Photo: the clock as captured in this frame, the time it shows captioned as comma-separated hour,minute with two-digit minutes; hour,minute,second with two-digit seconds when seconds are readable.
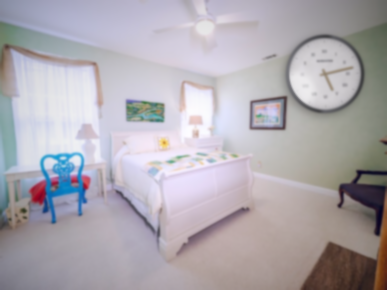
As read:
5,13
